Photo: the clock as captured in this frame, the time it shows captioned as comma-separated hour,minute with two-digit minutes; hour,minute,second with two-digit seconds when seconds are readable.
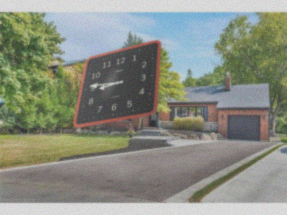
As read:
8,46
